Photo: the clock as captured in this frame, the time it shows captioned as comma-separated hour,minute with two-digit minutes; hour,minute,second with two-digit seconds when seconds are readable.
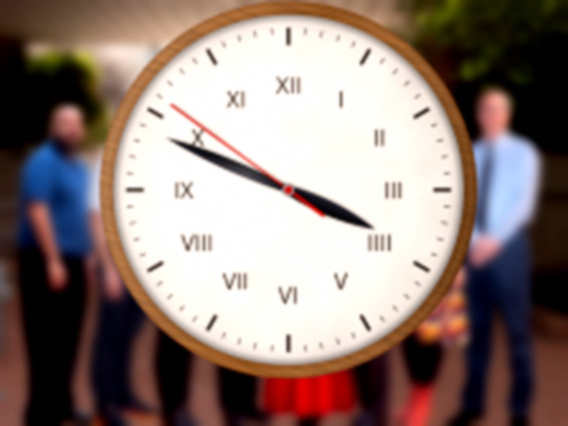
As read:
3,48,51
